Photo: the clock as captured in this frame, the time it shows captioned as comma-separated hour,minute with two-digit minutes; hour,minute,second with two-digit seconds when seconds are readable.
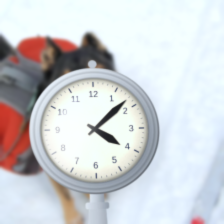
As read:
4,08
